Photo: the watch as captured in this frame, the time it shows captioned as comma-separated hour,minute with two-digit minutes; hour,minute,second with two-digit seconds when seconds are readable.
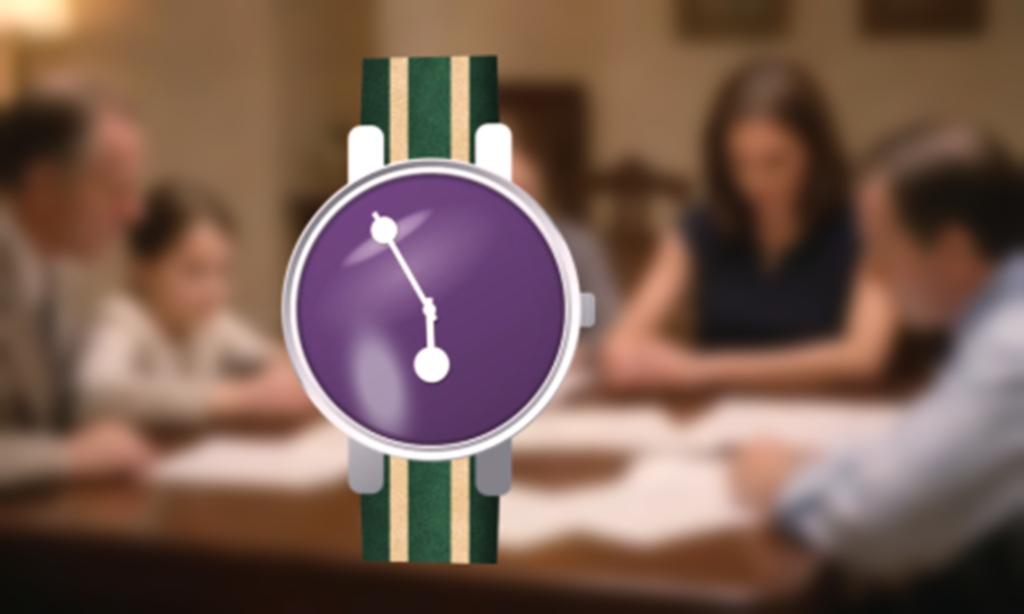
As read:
5,55
